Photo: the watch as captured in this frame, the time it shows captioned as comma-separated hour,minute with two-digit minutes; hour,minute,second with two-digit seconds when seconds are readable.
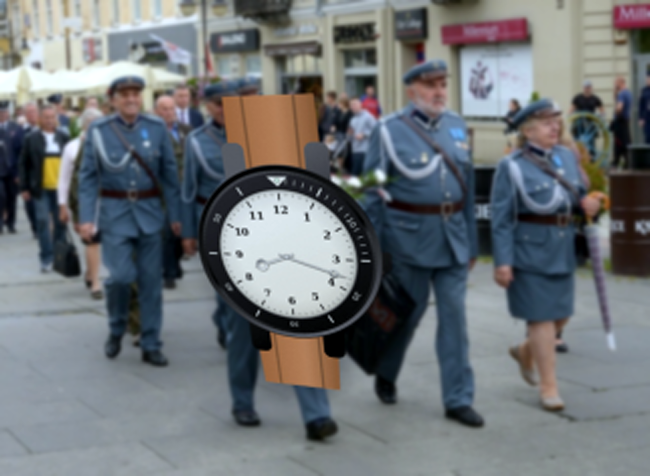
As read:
8,18
